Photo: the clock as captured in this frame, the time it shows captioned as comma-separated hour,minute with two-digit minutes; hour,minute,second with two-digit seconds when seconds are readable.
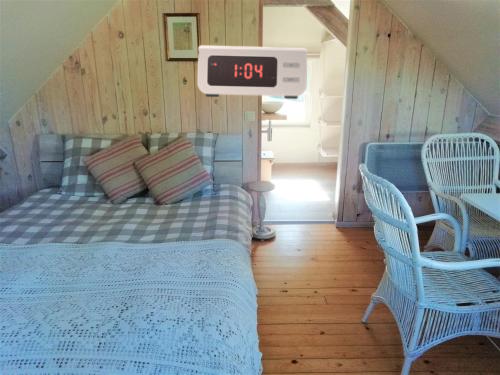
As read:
1,04
